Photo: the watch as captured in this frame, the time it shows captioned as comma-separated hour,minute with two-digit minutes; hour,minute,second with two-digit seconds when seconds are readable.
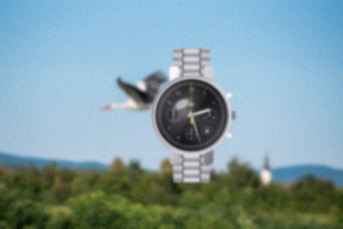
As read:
2,27
